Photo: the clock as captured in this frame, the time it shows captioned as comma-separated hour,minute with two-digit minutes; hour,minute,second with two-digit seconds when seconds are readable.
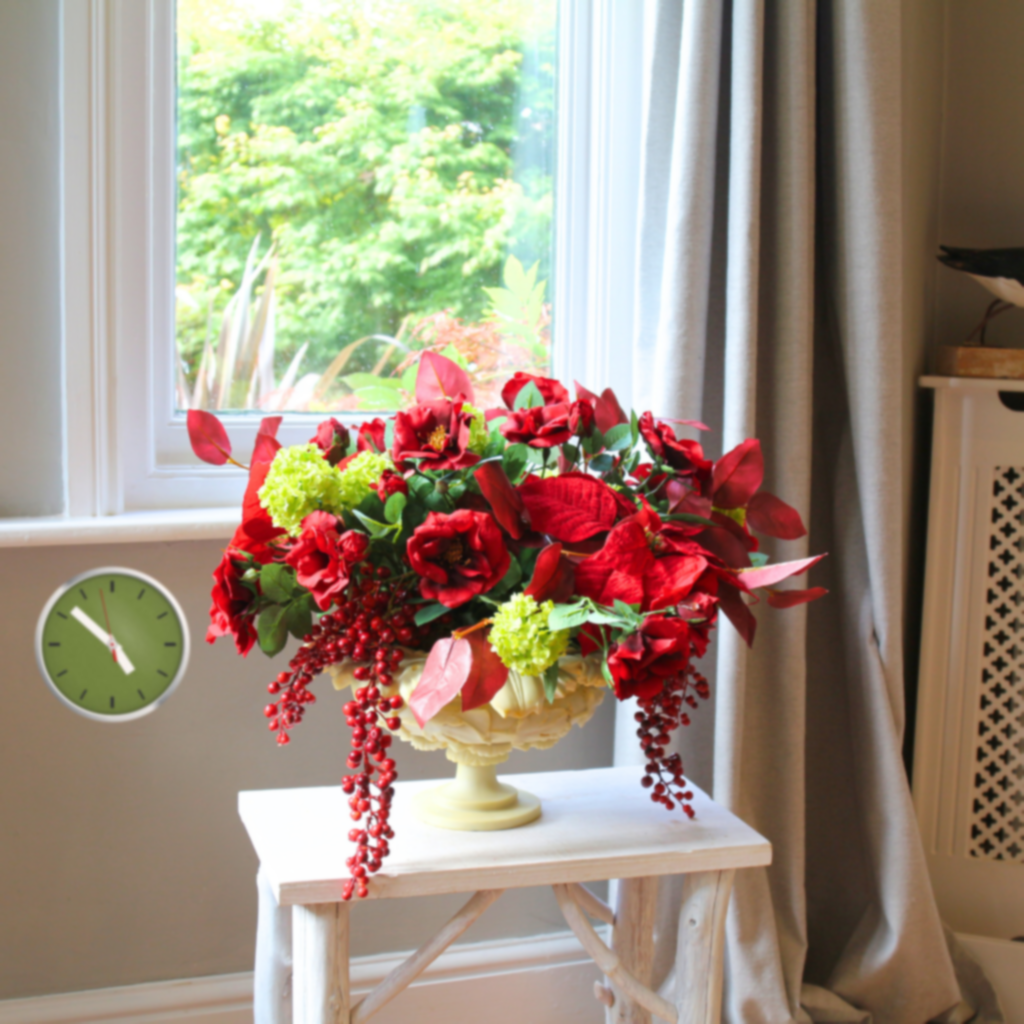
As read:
4,51,58
